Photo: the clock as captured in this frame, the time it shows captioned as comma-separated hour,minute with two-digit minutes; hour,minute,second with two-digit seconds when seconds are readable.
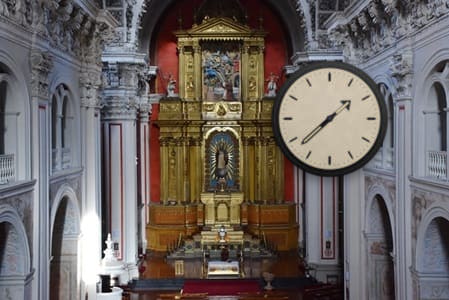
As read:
1,38
